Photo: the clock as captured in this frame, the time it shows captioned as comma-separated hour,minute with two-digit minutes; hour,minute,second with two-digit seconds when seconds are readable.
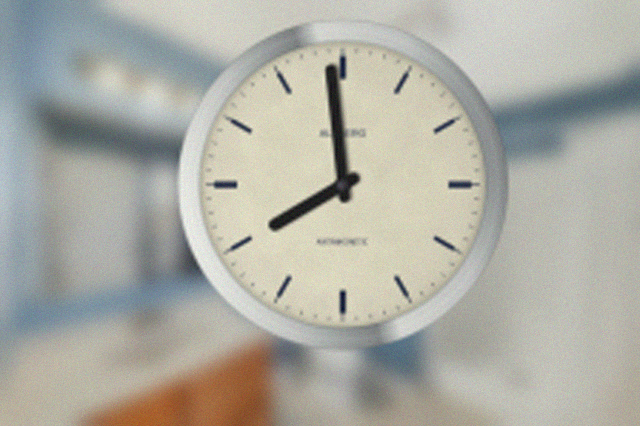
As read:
7,59
